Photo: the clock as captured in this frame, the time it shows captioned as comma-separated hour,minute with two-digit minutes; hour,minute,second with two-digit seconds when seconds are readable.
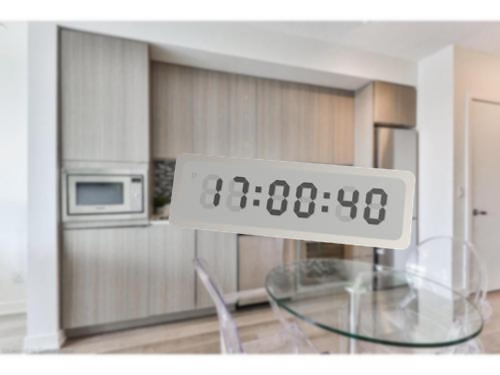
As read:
17,00,40
